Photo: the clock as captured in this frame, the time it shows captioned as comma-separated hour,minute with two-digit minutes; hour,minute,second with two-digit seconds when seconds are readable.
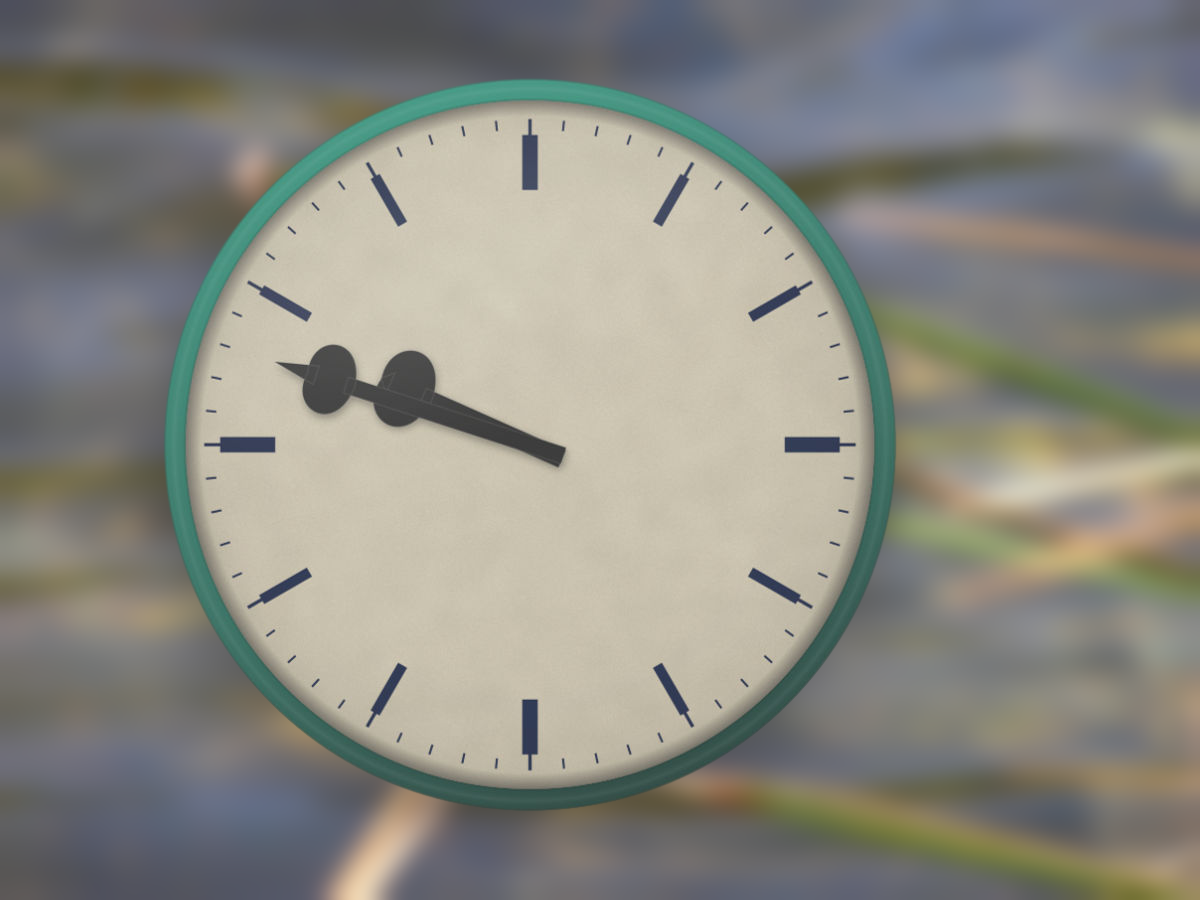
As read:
9,48
